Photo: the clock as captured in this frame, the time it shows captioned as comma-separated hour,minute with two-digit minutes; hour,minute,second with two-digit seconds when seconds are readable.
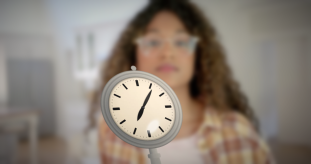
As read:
7,06
